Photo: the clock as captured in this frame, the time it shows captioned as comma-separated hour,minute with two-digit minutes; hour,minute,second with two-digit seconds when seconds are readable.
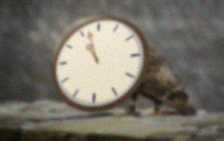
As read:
10,57
